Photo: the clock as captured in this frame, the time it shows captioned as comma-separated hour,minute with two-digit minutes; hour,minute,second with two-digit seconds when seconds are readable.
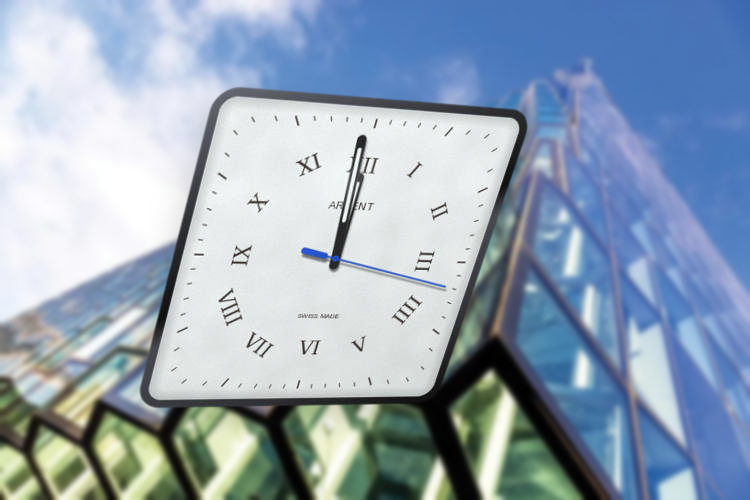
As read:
11,59,17
